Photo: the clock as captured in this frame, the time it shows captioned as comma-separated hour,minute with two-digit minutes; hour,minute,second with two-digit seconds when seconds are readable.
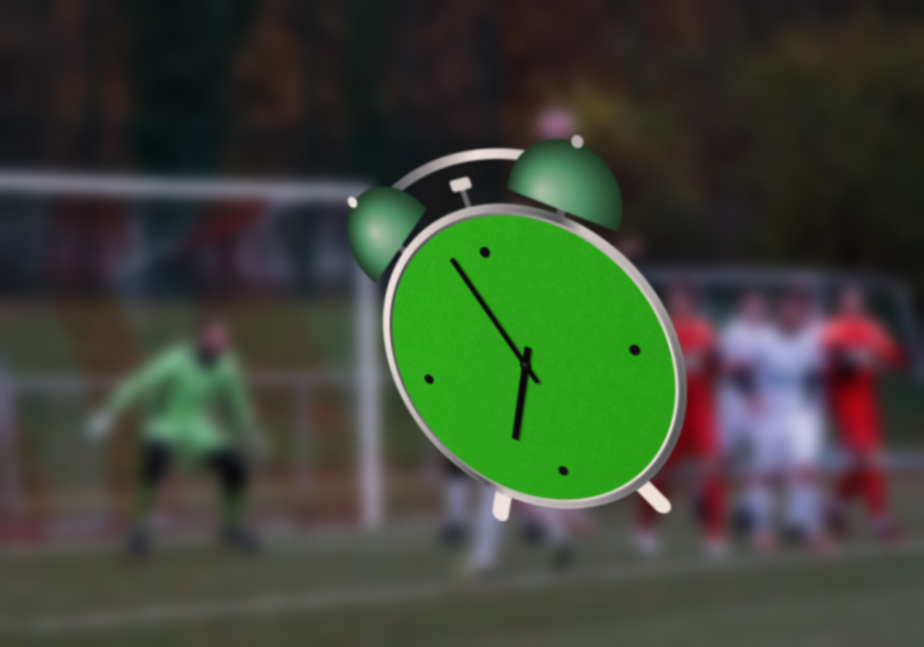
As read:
6,57
